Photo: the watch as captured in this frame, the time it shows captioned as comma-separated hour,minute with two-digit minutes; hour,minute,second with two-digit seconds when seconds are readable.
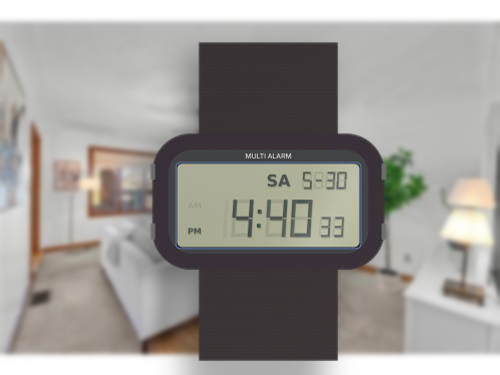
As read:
4,40,33
